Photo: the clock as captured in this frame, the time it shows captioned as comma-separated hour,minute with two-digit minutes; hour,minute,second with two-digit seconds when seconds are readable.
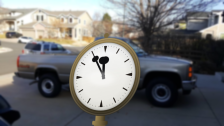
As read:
11,55
